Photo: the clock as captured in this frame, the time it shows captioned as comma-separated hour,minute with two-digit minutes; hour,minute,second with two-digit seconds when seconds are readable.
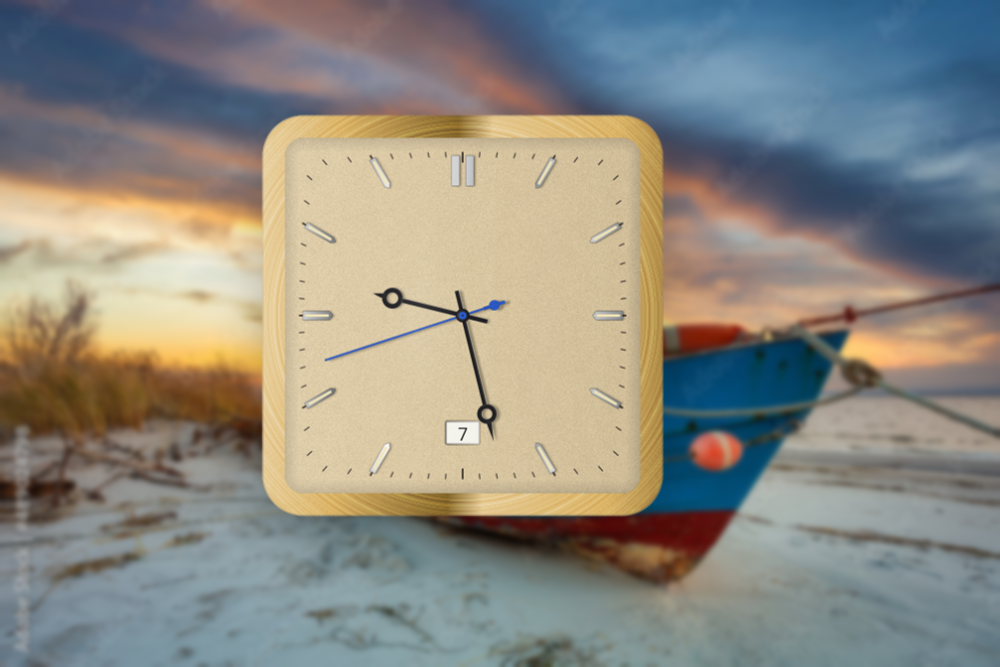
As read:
9,27,42
